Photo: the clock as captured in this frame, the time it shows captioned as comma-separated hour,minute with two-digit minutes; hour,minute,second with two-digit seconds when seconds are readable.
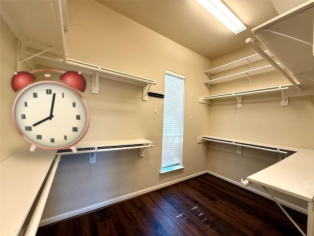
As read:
8,02
